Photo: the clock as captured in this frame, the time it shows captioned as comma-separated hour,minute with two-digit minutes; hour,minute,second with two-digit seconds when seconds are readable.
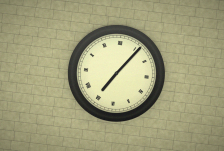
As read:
7,06
